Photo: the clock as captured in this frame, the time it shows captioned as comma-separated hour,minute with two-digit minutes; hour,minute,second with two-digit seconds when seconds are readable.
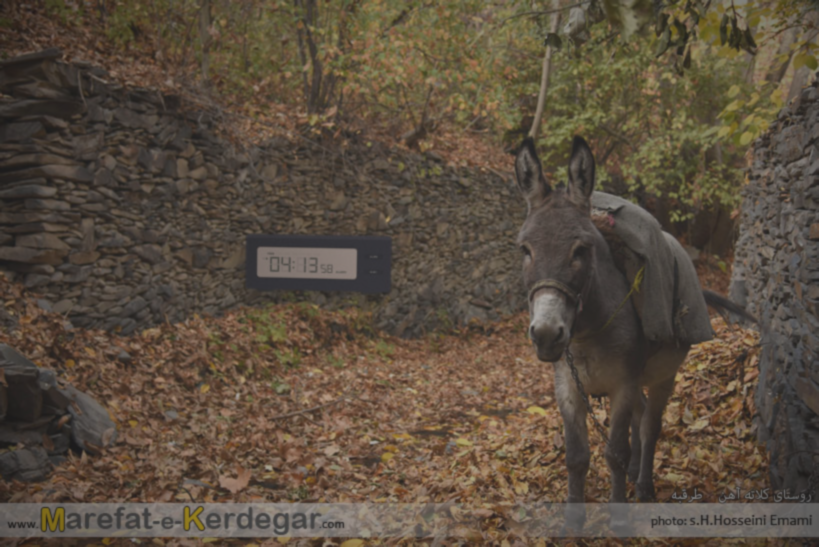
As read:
4,13
